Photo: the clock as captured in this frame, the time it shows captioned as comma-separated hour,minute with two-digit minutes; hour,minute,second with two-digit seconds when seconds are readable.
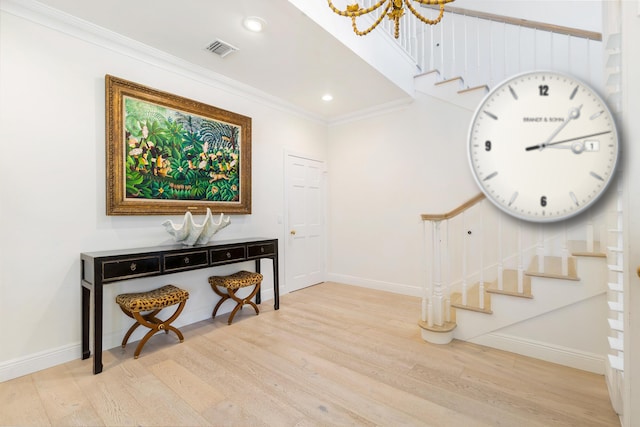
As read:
3,07,13
